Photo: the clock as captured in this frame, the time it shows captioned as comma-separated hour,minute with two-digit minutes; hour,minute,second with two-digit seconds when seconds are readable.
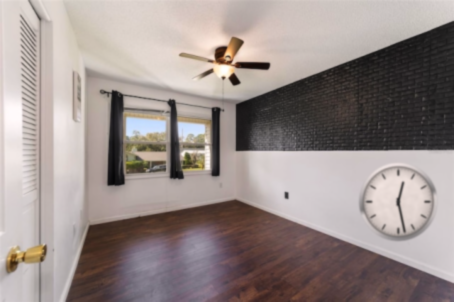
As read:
12,28
